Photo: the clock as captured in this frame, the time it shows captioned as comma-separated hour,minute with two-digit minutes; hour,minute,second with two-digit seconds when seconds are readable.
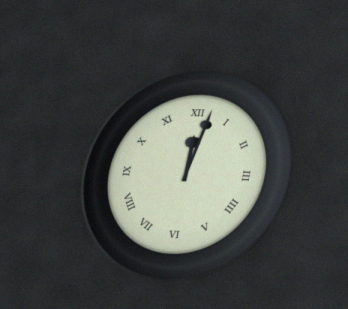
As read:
12,02
